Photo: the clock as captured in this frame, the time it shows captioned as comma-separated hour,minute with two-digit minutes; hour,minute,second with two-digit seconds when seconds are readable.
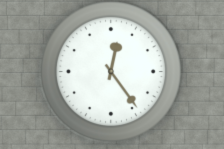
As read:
12,24
